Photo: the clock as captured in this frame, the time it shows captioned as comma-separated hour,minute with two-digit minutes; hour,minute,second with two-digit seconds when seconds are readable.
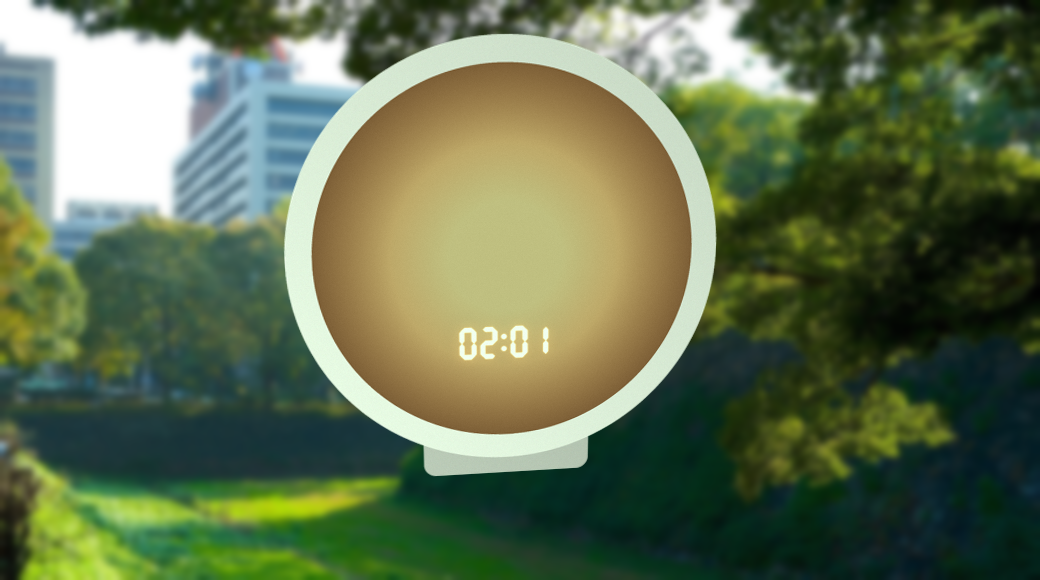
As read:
2,01
